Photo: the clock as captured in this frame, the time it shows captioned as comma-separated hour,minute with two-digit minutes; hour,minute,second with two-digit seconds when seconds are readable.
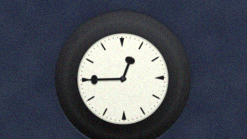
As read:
12,45
